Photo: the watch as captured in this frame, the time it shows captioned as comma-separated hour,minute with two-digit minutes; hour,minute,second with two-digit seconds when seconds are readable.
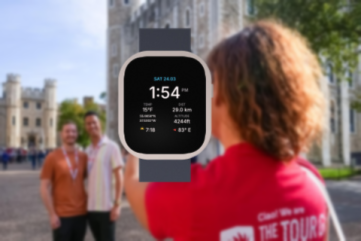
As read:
1,54
